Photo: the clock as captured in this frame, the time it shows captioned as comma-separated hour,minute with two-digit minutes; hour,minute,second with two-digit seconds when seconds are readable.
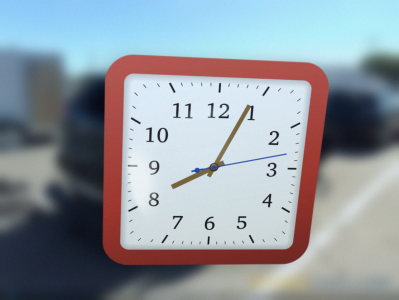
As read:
8,04,13
